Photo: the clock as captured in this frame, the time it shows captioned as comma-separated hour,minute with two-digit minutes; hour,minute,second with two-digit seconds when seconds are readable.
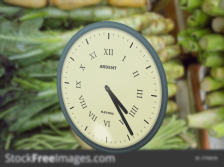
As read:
4,24
